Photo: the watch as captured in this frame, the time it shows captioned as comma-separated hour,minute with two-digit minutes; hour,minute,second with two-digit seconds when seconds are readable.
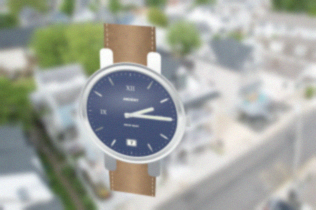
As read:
2,15
